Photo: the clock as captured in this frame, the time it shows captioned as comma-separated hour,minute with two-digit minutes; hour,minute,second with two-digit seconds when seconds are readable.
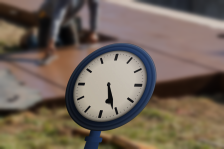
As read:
5,26
